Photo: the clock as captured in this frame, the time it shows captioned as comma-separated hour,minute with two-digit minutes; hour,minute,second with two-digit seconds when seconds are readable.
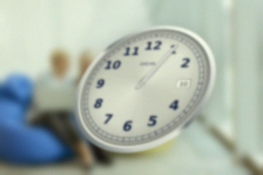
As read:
1,05
